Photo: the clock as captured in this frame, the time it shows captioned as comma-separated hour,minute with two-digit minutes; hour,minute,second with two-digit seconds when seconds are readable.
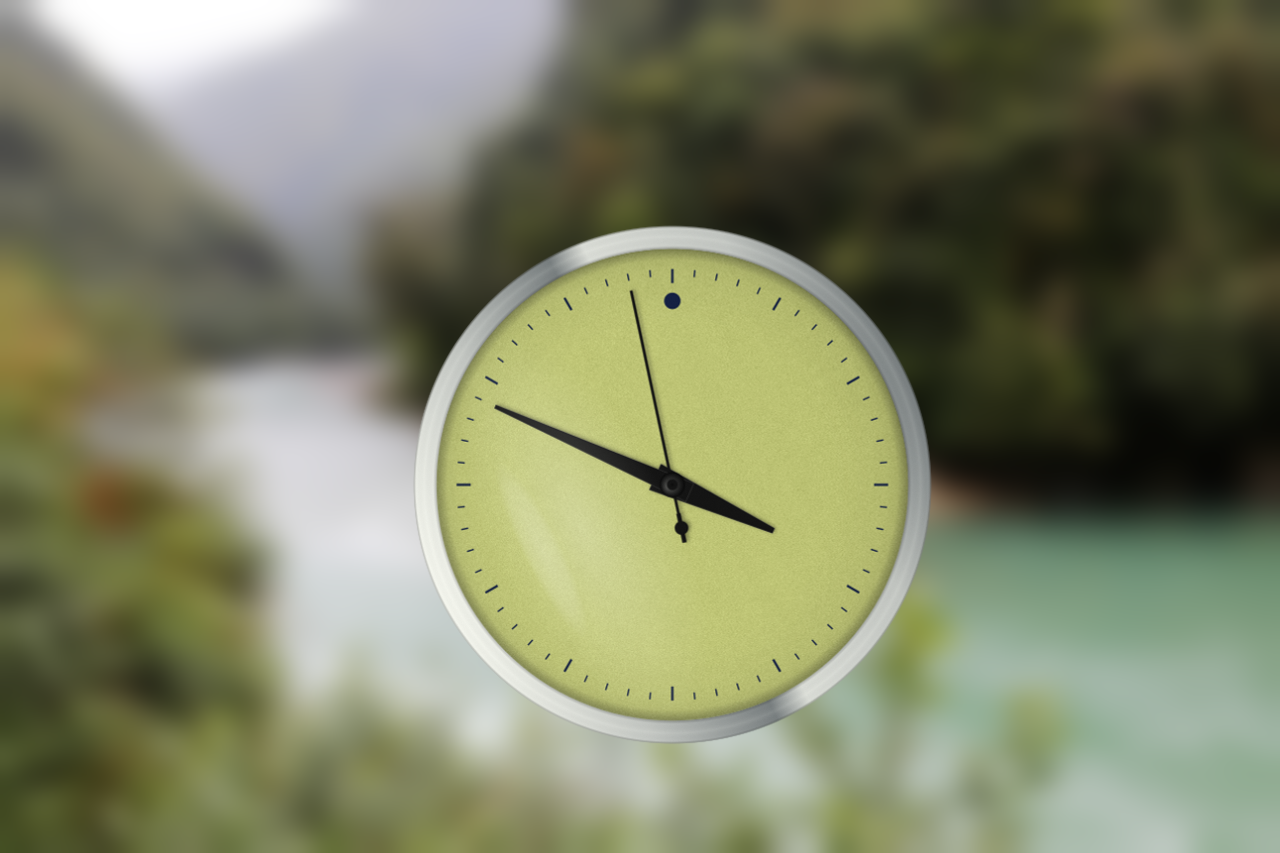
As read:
3,48,58
